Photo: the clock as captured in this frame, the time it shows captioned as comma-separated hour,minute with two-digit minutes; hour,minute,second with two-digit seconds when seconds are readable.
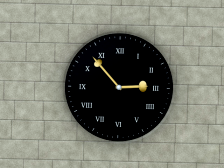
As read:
2,53
